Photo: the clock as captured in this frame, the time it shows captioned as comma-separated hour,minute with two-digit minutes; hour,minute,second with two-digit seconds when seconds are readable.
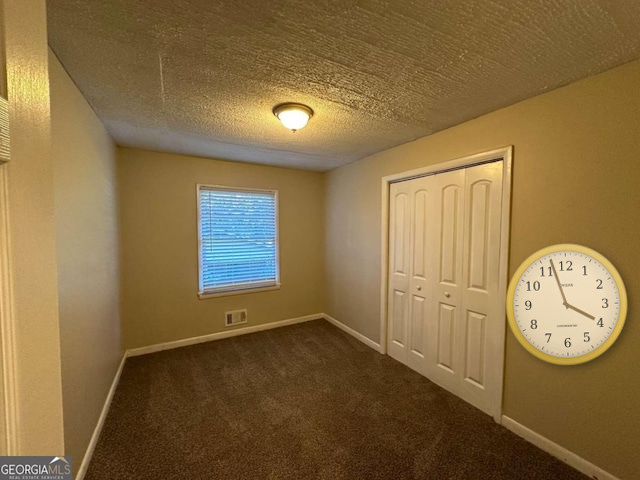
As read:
3,57
